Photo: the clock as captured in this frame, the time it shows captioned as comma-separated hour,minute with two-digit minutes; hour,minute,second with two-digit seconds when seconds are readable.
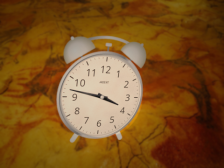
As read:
3,47
